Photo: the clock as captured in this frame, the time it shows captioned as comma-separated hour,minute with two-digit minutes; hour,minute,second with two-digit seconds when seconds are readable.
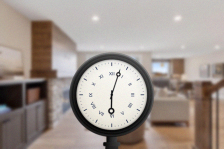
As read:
6,03
